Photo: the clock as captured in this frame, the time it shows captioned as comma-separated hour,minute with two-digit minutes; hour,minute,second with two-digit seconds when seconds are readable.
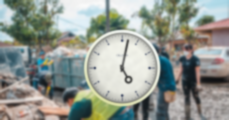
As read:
5,02
